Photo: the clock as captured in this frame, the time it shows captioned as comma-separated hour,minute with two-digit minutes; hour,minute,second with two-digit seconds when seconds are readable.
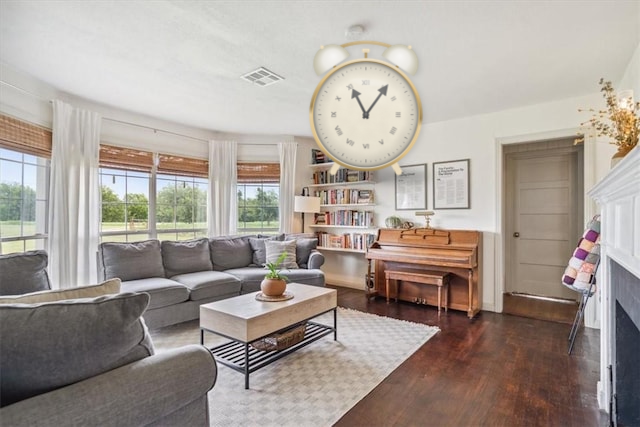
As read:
11,06
